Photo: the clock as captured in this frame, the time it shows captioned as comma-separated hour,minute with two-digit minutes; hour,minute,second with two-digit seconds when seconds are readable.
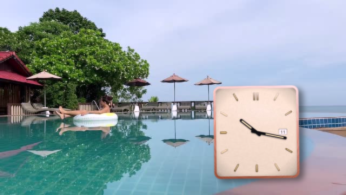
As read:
10,17
